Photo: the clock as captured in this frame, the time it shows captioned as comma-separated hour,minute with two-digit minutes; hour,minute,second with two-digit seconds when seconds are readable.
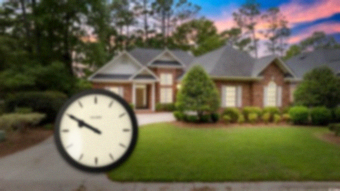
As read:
9,50
